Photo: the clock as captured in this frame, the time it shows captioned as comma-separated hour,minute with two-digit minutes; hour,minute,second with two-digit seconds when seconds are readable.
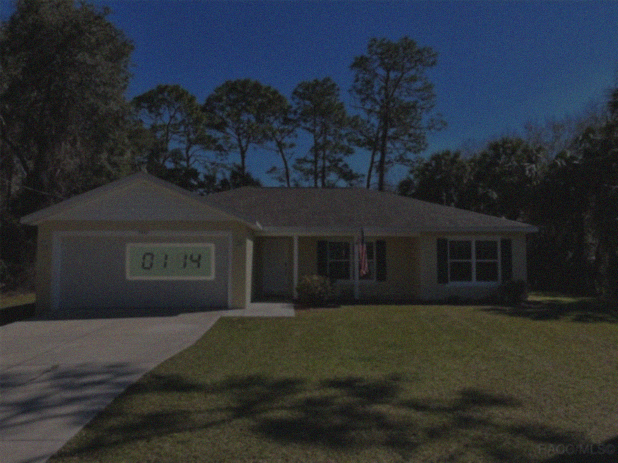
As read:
1,14
